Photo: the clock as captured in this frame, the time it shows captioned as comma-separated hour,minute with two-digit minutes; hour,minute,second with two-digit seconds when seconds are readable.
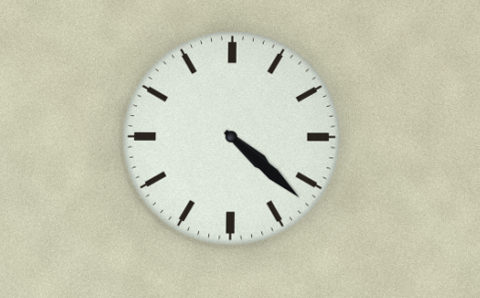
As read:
4,22
